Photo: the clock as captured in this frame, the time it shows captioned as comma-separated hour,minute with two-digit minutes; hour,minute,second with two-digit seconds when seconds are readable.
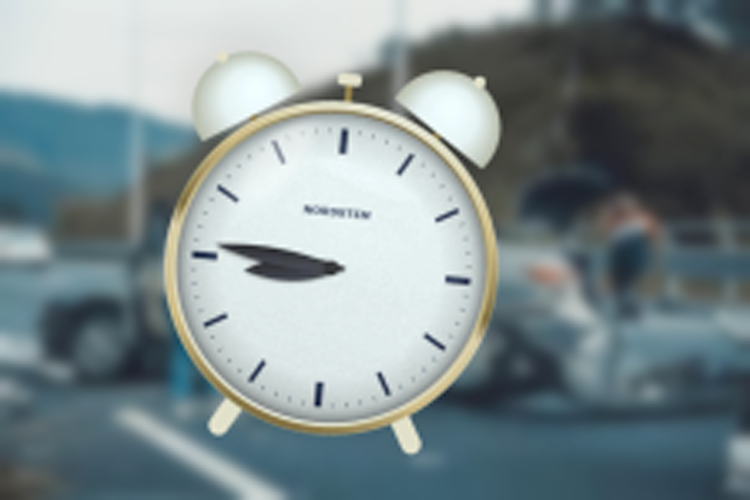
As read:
8,46
